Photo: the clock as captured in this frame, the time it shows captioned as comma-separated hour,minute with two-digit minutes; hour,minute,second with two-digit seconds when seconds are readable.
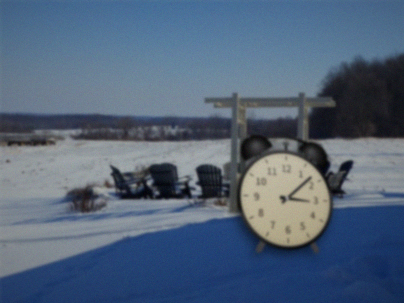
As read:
3,08
